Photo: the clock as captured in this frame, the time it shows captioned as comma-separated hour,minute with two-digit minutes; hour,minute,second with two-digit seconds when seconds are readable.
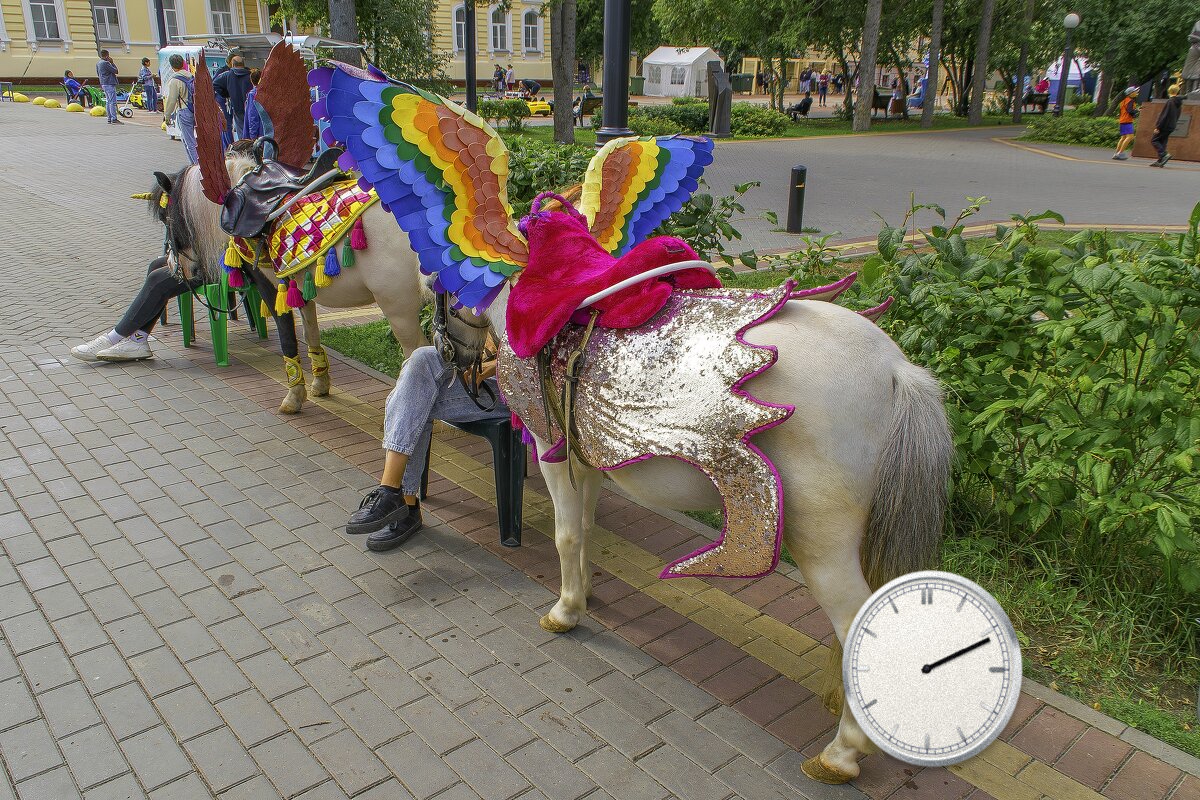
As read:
2,11
